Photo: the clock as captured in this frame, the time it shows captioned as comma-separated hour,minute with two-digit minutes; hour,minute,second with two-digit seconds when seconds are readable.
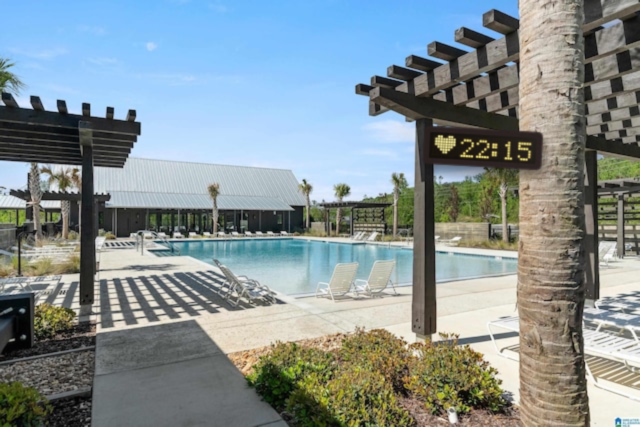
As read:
22,15
